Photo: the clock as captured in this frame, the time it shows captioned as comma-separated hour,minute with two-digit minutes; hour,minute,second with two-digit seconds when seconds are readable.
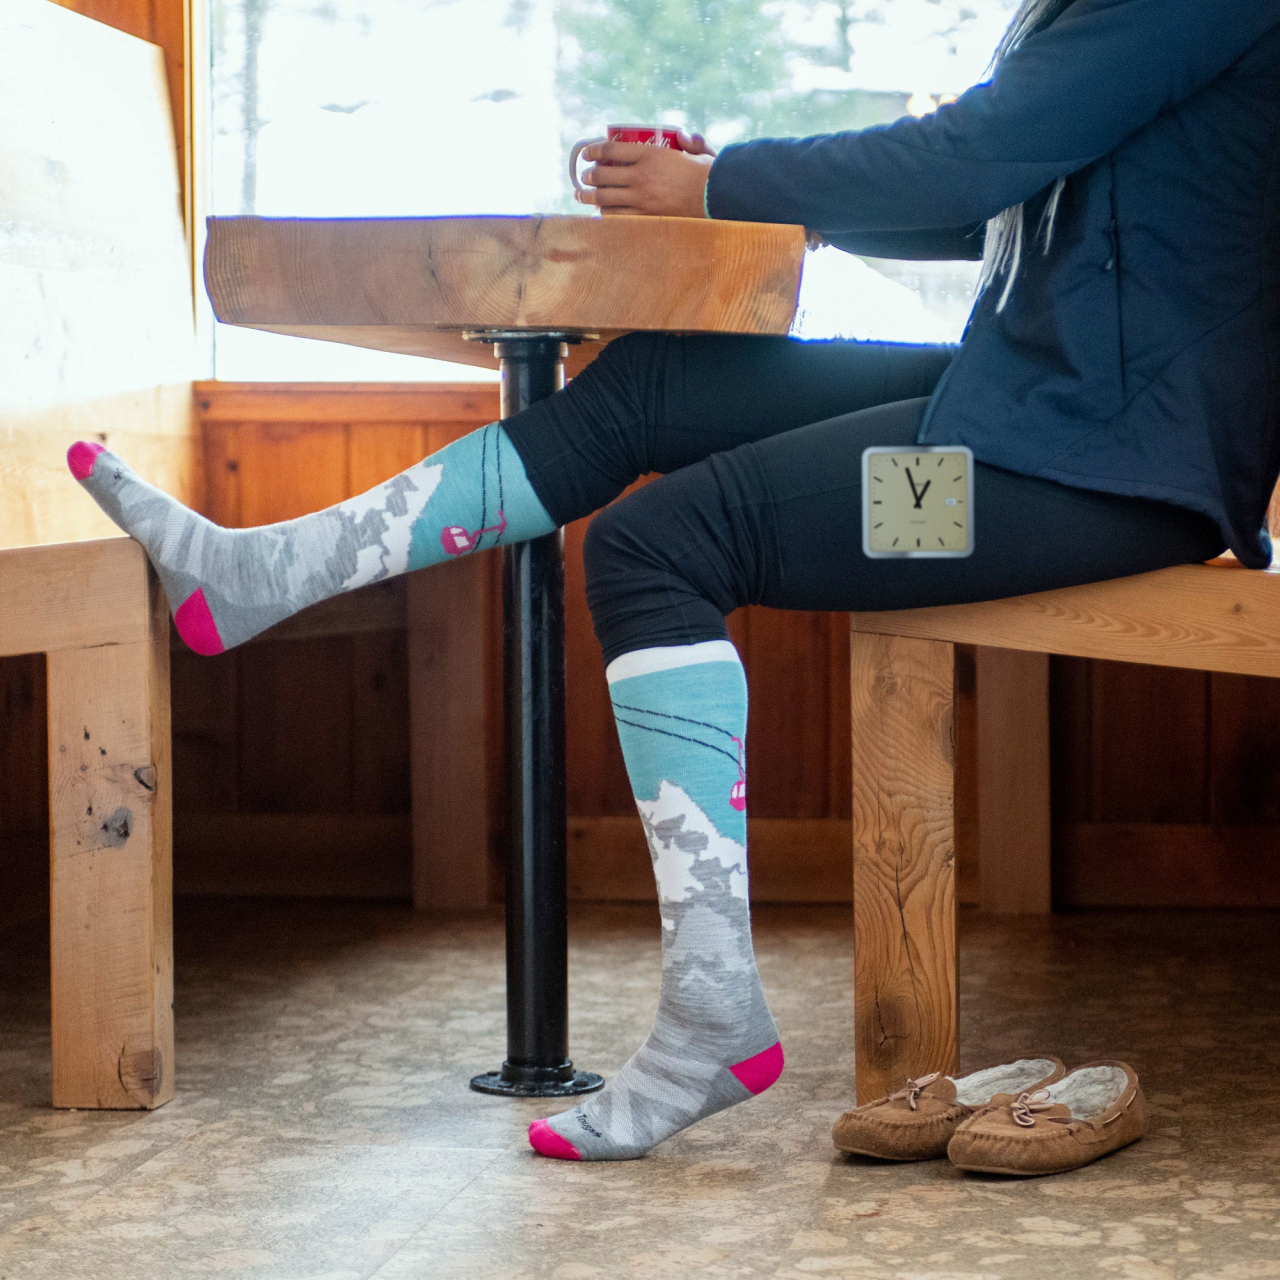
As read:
12,57
